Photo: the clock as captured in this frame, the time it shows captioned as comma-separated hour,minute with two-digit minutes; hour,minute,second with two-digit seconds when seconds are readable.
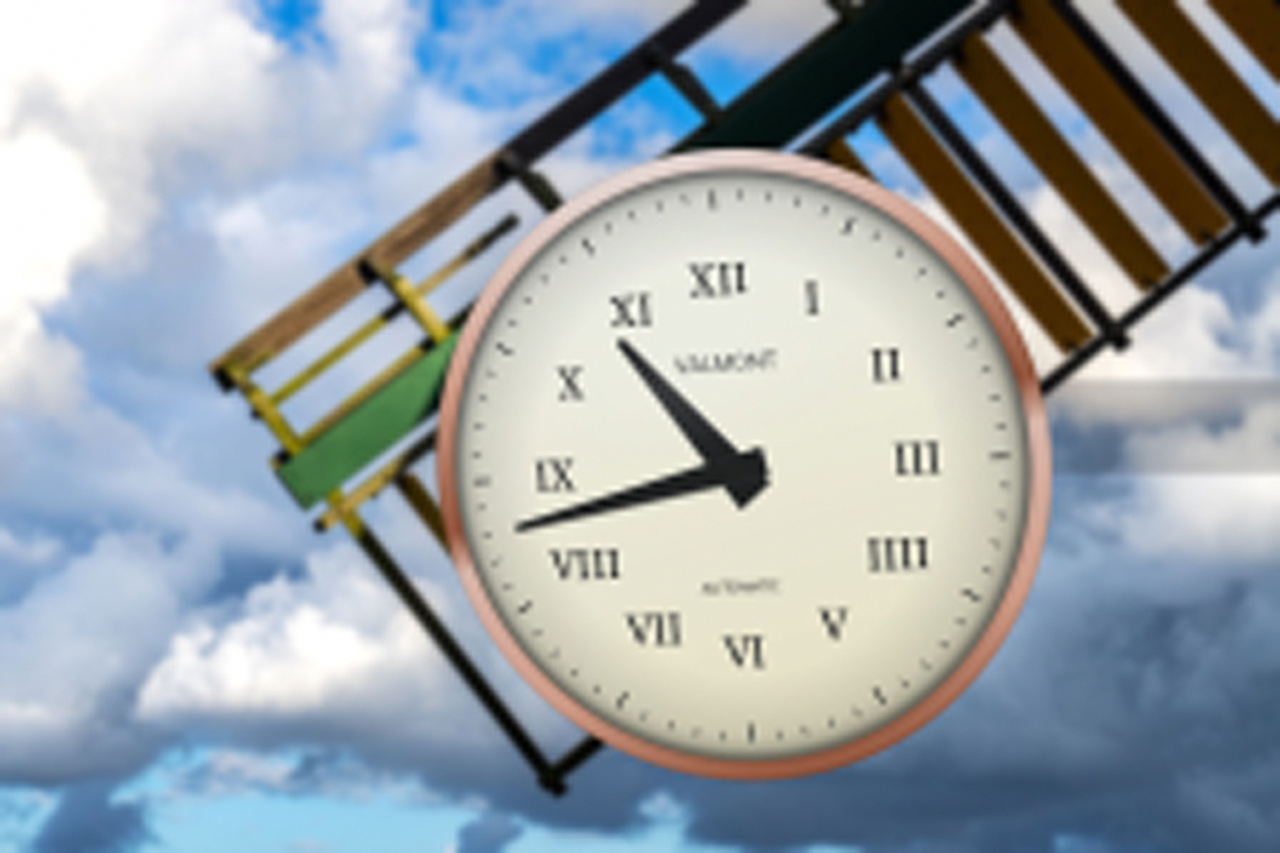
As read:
10,43
